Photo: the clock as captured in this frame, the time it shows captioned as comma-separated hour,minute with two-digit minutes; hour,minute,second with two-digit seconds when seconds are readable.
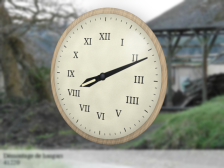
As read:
8,11
